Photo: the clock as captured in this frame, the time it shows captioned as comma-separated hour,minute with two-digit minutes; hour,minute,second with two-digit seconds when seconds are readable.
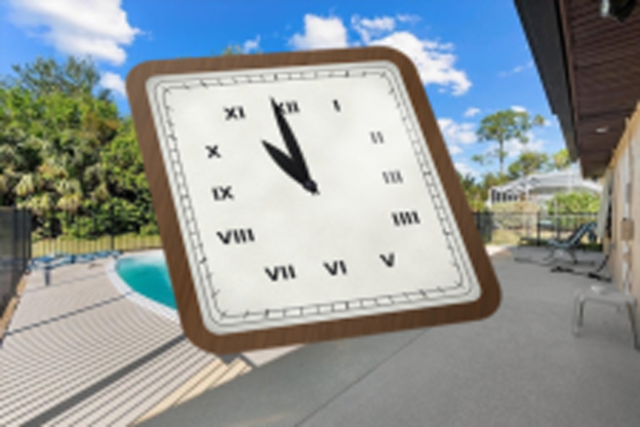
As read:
10,59
